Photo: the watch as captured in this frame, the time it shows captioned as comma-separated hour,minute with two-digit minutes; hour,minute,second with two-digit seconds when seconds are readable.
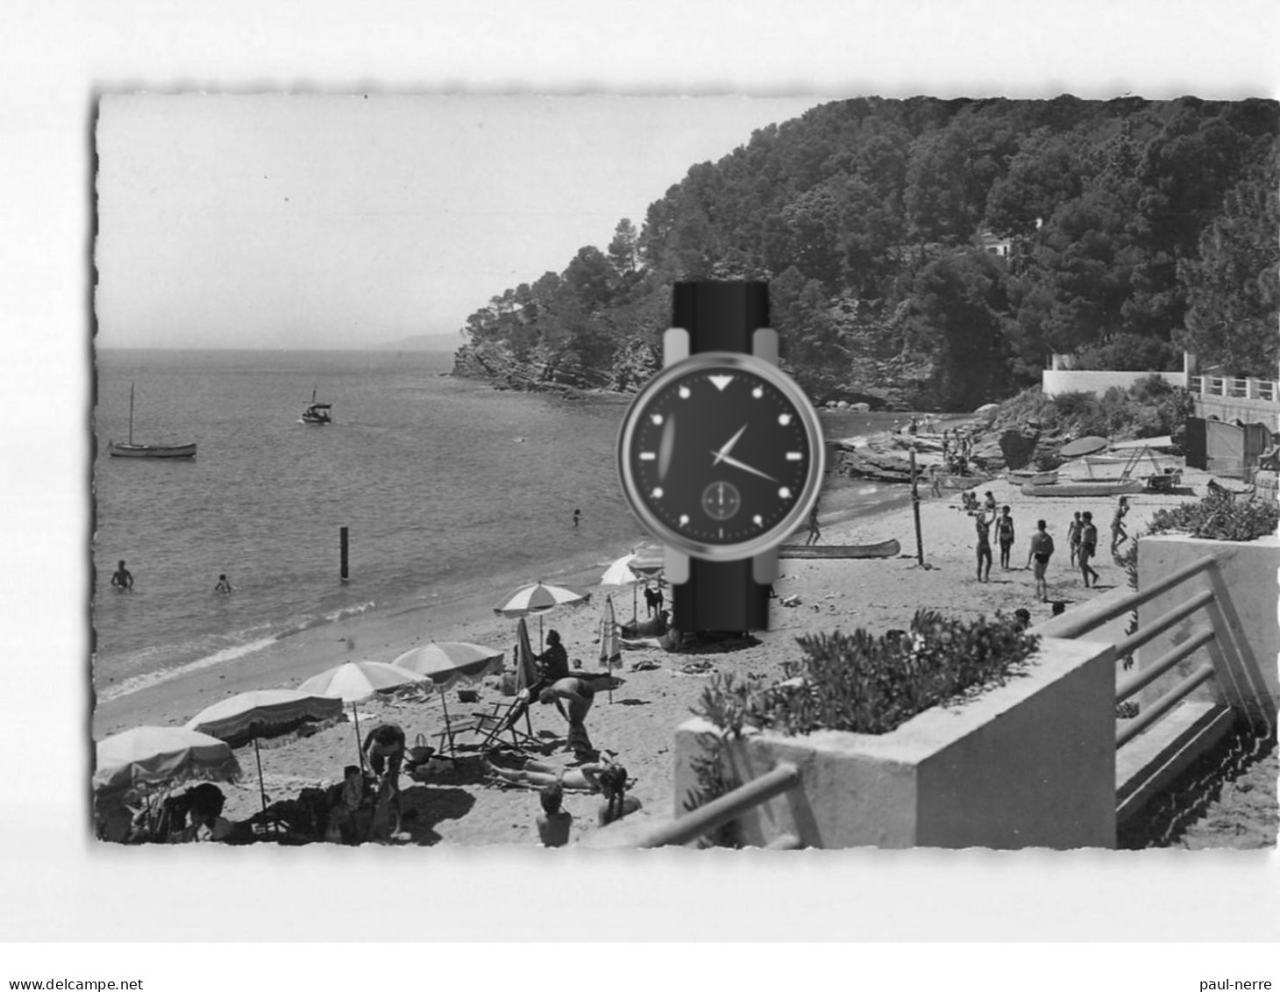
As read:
1,19
